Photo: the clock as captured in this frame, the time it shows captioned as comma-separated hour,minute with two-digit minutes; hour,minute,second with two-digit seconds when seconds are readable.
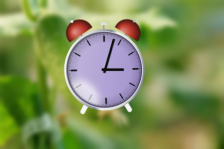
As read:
3,03
